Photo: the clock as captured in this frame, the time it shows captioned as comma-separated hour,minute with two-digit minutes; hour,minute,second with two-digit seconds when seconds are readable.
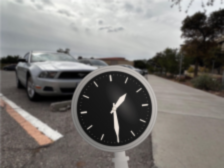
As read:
1,30
